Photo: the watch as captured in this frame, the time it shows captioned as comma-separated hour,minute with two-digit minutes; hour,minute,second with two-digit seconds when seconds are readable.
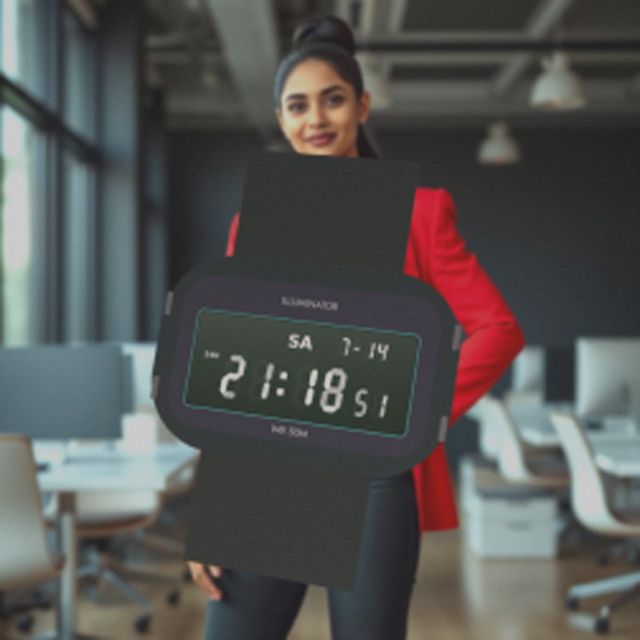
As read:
21,18,51
